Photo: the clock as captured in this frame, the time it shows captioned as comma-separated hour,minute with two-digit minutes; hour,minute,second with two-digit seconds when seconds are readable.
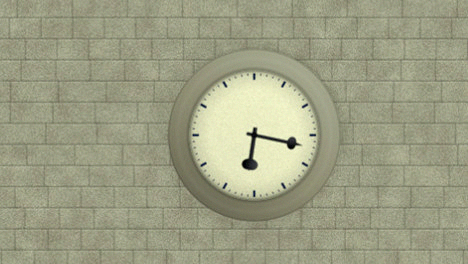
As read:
6,17
